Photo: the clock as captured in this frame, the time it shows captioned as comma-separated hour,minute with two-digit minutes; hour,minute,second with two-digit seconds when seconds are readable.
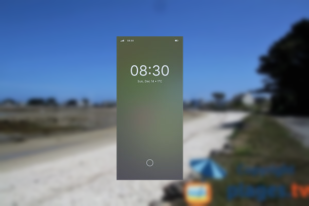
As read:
8,30
